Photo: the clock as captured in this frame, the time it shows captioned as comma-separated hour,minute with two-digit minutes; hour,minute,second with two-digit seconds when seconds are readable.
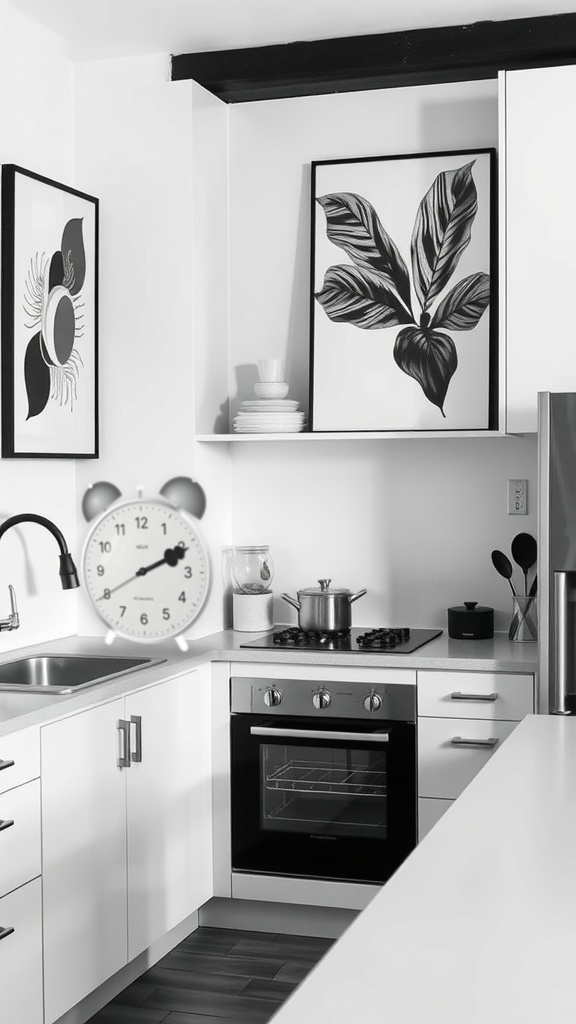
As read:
2,10,40
